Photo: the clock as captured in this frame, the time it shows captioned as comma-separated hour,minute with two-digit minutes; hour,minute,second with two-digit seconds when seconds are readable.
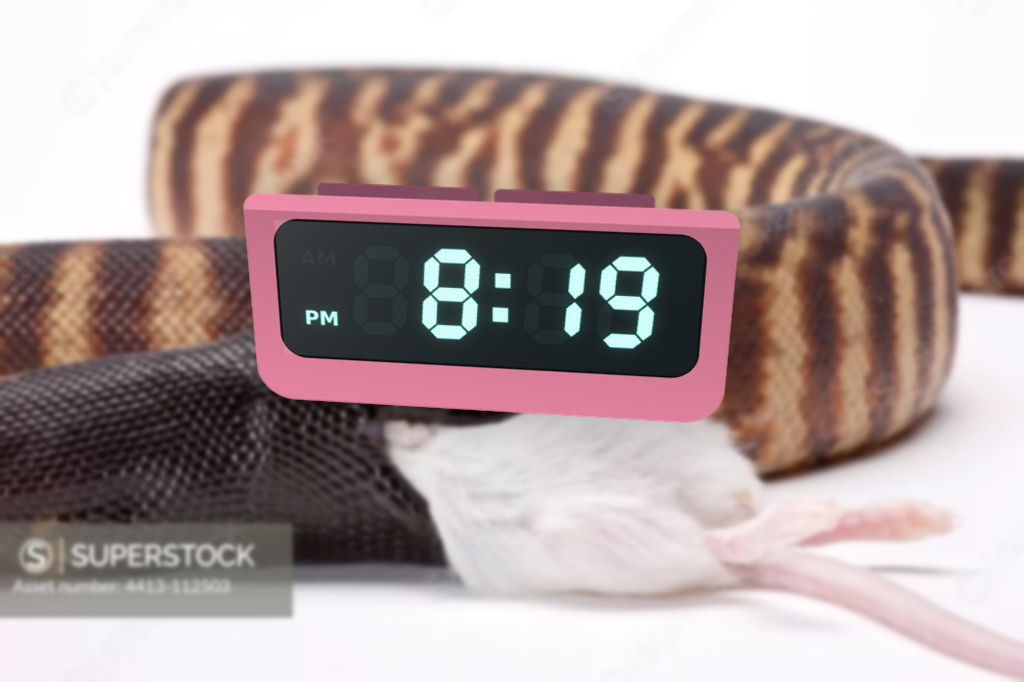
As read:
8,19
